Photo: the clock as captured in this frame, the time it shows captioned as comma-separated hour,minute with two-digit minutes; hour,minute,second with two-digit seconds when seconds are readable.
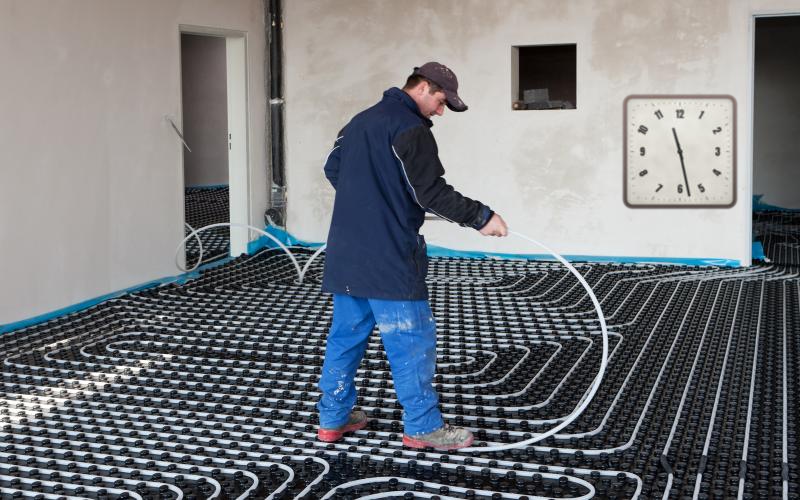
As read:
11,28
